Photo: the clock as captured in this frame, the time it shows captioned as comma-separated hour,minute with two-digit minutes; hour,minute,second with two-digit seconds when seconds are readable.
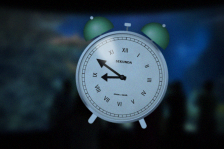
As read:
8,50
